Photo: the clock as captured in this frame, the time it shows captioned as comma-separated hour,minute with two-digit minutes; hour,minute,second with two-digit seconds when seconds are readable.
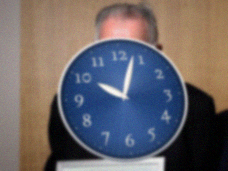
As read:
10,03
